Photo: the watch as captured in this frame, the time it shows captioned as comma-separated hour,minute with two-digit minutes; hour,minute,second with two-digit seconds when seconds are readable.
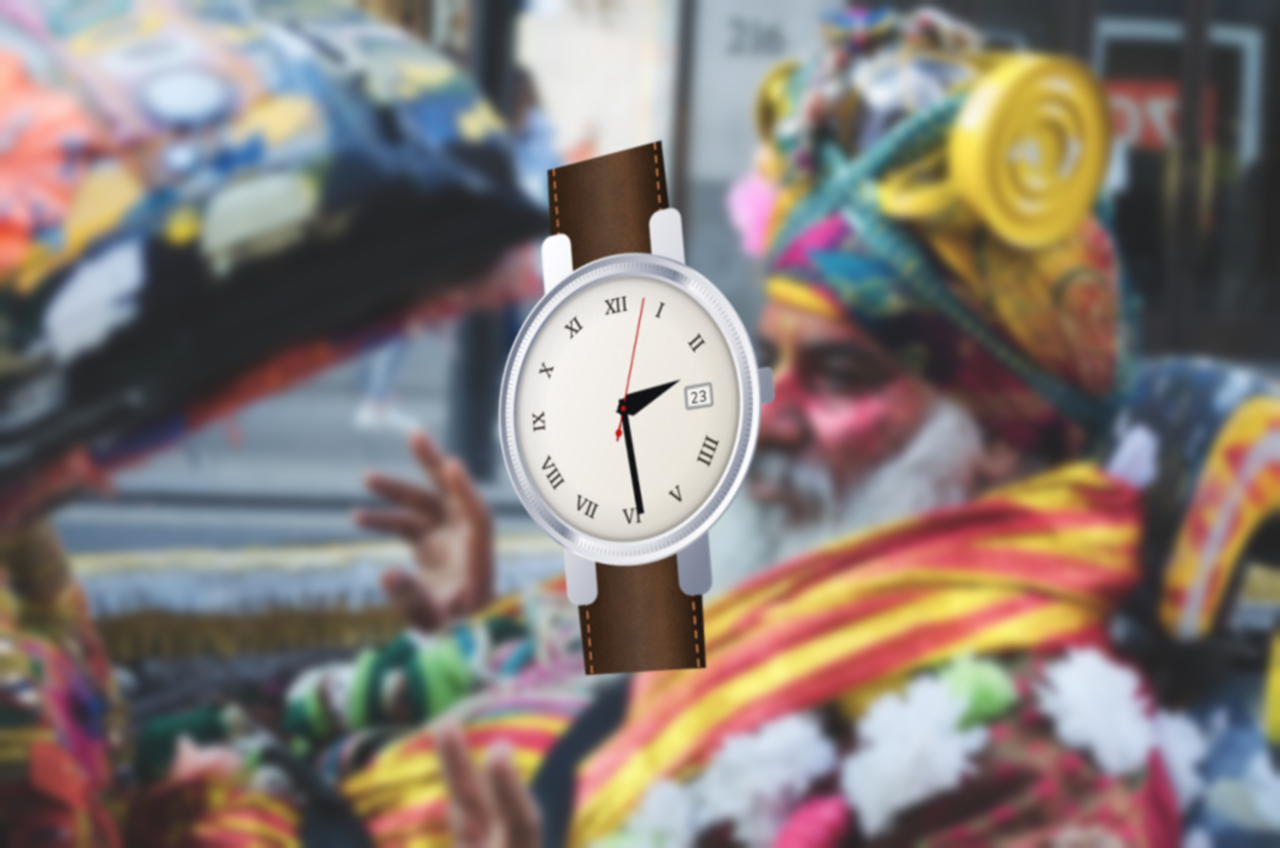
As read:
2,29,03
